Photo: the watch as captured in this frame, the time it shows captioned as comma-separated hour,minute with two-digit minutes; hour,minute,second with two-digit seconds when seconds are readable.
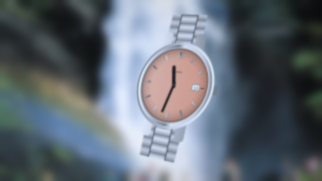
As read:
11,32
